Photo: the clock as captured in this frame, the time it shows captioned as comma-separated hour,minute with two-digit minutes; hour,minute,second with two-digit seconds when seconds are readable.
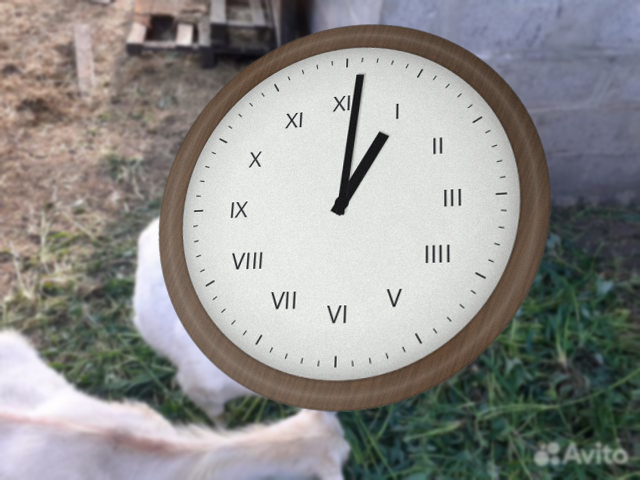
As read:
1,01
